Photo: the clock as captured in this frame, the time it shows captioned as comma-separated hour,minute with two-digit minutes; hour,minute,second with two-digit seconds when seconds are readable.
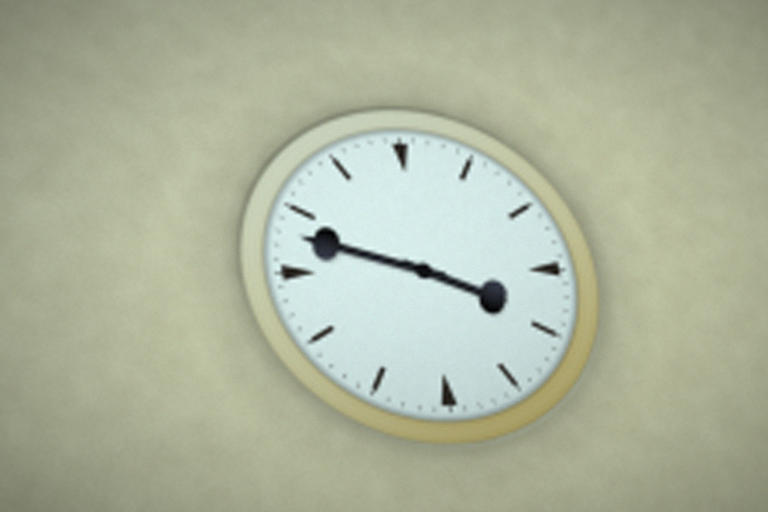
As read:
3,48
